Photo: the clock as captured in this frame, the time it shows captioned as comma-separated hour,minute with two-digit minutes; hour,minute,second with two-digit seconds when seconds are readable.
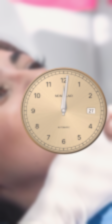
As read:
12,01
